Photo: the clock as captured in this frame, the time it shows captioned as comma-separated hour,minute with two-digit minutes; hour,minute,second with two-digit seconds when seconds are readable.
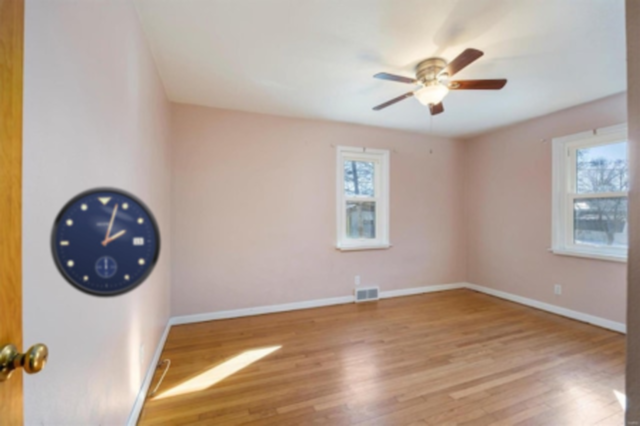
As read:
2,03
